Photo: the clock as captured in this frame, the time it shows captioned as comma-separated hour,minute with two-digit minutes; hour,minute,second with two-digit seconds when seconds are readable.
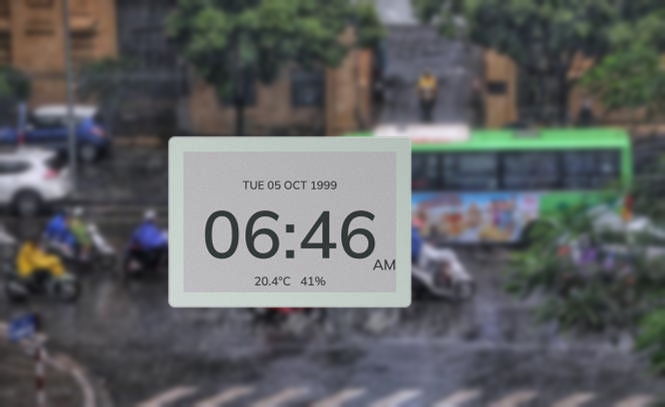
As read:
6,46
